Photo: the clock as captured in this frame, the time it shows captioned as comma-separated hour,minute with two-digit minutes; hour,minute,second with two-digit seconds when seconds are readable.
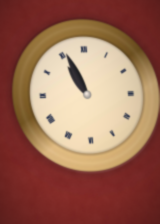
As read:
10,56
